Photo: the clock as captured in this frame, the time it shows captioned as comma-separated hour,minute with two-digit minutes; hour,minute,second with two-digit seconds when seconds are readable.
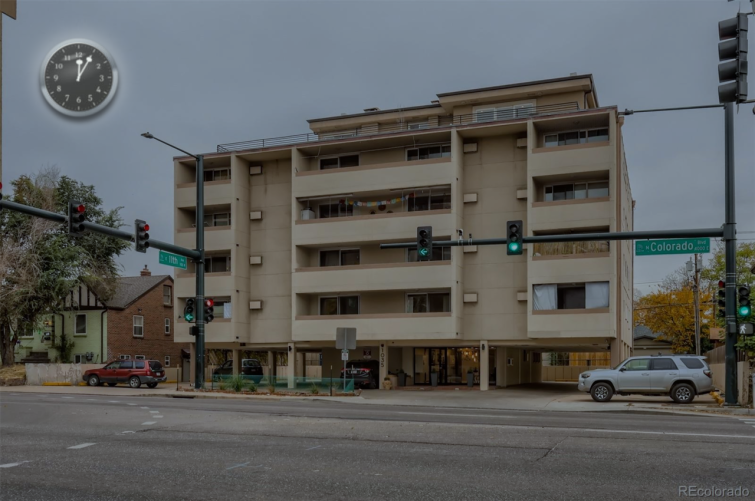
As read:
12,05
